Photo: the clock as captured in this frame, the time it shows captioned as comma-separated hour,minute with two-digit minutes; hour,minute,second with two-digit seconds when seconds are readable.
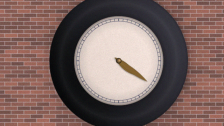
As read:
4,21
